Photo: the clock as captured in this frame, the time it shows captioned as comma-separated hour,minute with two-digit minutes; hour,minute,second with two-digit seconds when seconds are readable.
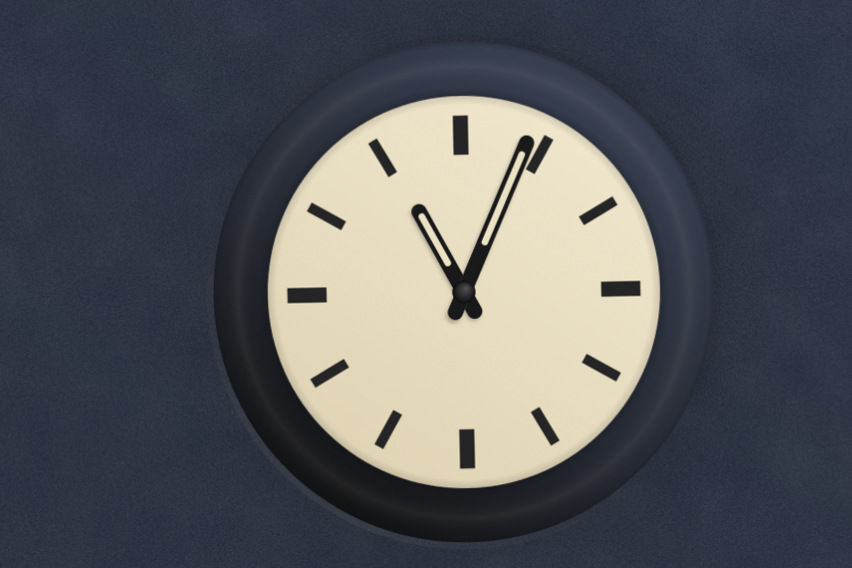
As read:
11,04
